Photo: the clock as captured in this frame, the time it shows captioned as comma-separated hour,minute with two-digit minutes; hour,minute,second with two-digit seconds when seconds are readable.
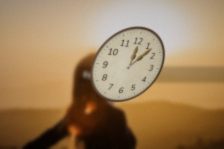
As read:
12,07
